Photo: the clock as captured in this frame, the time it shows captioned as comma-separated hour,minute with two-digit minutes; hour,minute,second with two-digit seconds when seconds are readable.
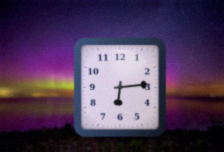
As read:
6,14
